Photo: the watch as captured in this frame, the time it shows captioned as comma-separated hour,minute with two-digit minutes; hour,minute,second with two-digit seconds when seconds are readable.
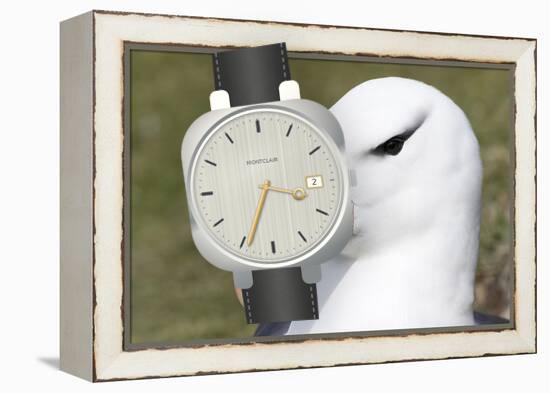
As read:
3,34
